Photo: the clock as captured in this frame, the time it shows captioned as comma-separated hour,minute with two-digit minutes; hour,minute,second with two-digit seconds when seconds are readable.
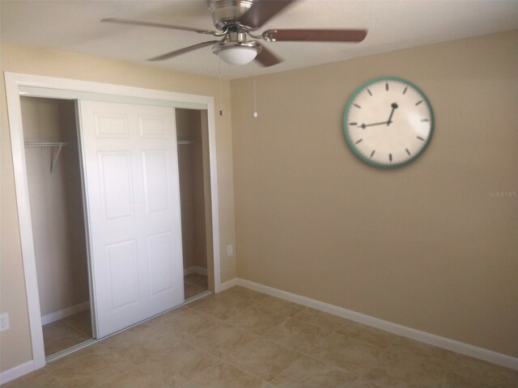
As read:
12,44
